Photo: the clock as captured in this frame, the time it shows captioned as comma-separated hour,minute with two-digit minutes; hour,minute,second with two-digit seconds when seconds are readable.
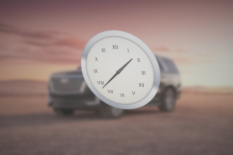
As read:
1,38
